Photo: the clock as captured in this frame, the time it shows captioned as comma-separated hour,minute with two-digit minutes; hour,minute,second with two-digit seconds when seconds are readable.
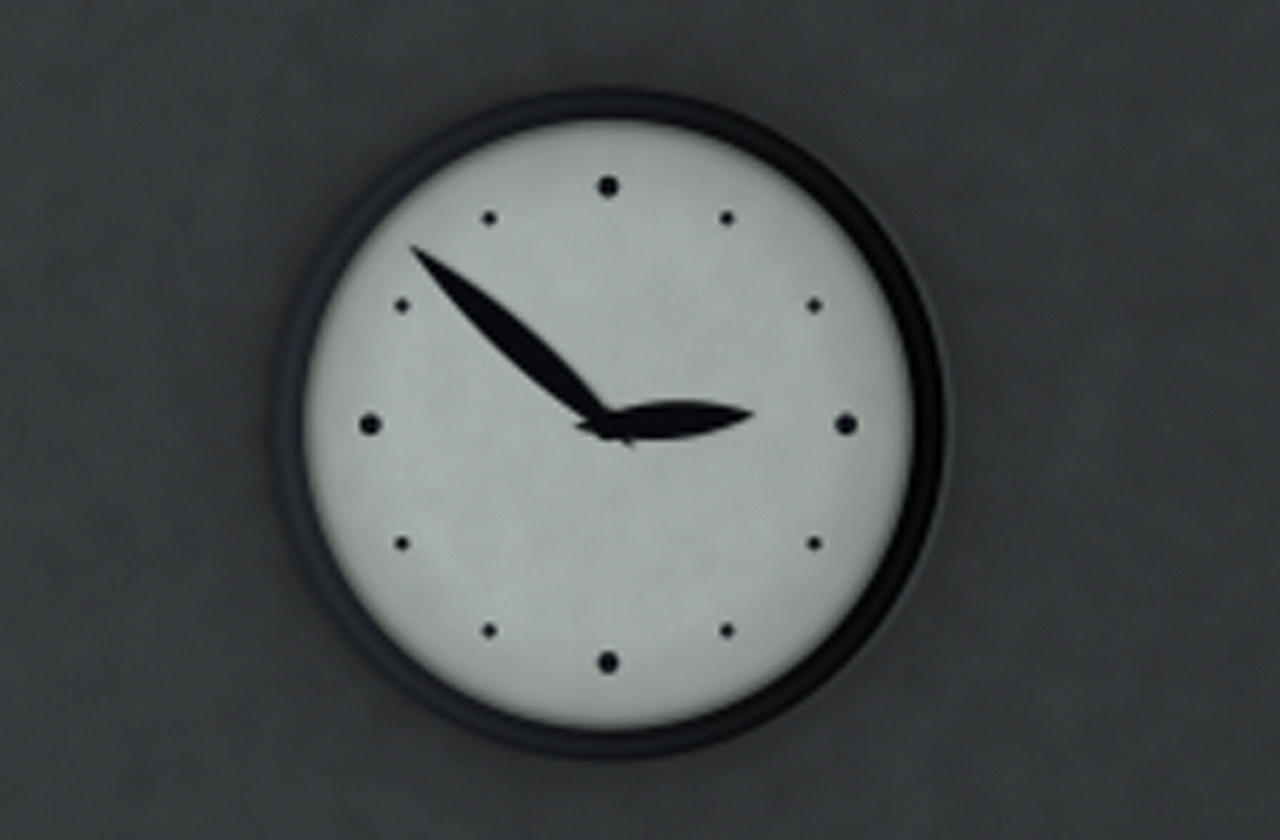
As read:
2,52
